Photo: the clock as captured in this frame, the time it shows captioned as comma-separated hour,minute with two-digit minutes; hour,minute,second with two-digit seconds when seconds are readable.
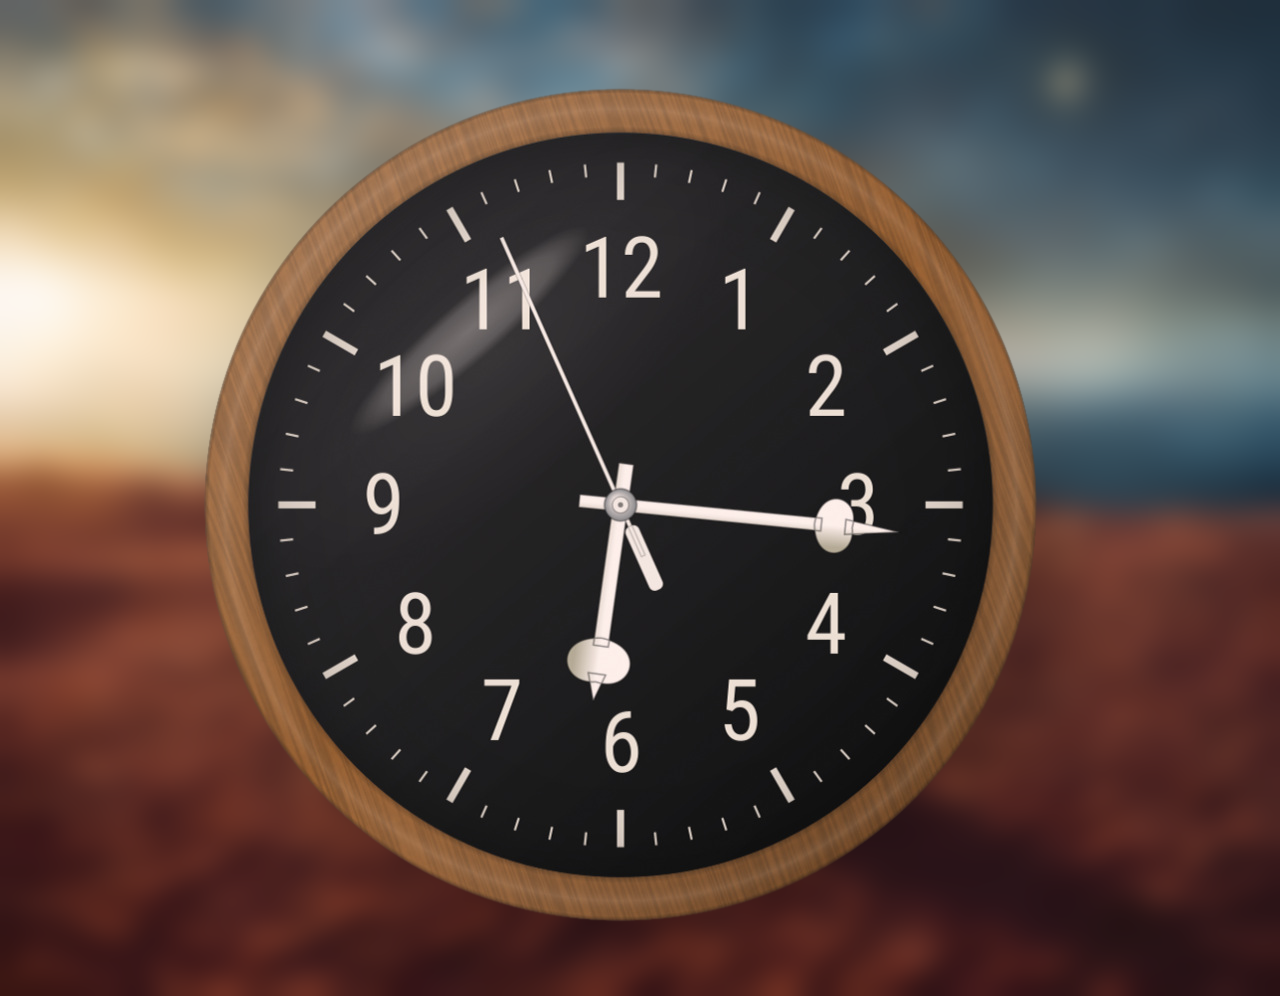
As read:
6,15,56
